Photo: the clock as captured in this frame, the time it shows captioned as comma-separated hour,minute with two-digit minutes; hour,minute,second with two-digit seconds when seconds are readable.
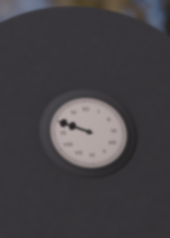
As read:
9,49
